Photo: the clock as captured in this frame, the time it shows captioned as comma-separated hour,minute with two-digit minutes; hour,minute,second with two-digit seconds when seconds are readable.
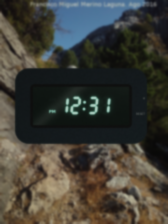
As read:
12,31
